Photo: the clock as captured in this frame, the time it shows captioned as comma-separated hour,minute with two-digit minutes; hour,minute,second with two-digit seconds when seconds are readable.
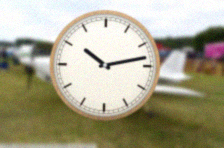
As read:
10,13
